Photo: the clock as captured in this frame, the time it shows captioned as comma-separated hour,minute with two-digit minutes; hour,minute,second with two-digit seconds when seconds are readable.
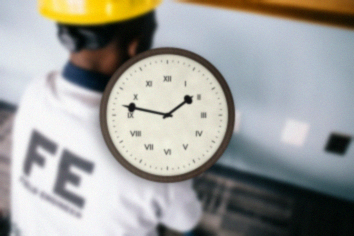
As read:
1,47
